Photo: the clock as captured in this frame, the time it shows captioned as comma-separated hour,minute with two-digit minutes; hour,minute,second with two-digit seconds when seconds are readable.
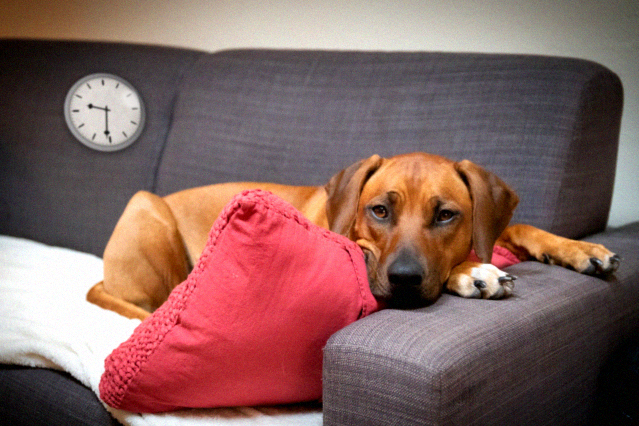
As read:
9,31
